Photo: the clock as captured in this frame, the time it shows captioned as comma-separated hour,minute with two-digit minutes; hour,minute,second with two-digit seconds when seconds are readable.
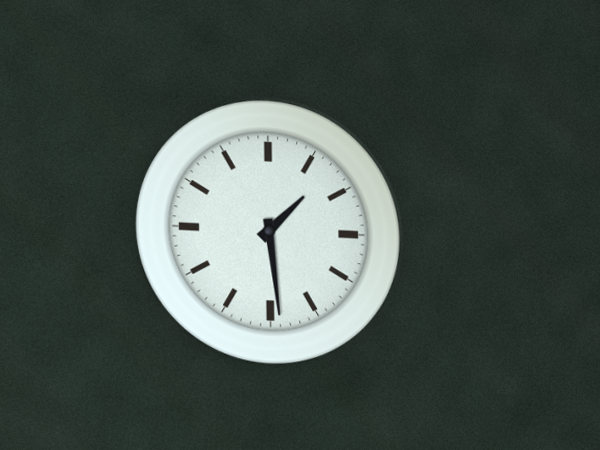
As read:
1,29
